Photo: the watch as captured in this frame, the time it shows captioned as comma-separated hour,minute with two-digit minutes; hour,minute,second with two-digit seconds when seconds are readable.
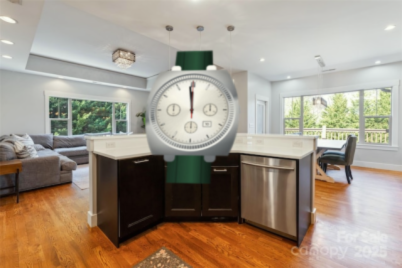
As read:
11,59
